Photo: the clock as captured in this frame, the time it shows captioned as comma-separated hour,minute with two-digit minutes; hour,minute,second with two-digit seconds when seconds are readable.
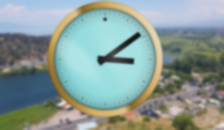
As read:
3,09
